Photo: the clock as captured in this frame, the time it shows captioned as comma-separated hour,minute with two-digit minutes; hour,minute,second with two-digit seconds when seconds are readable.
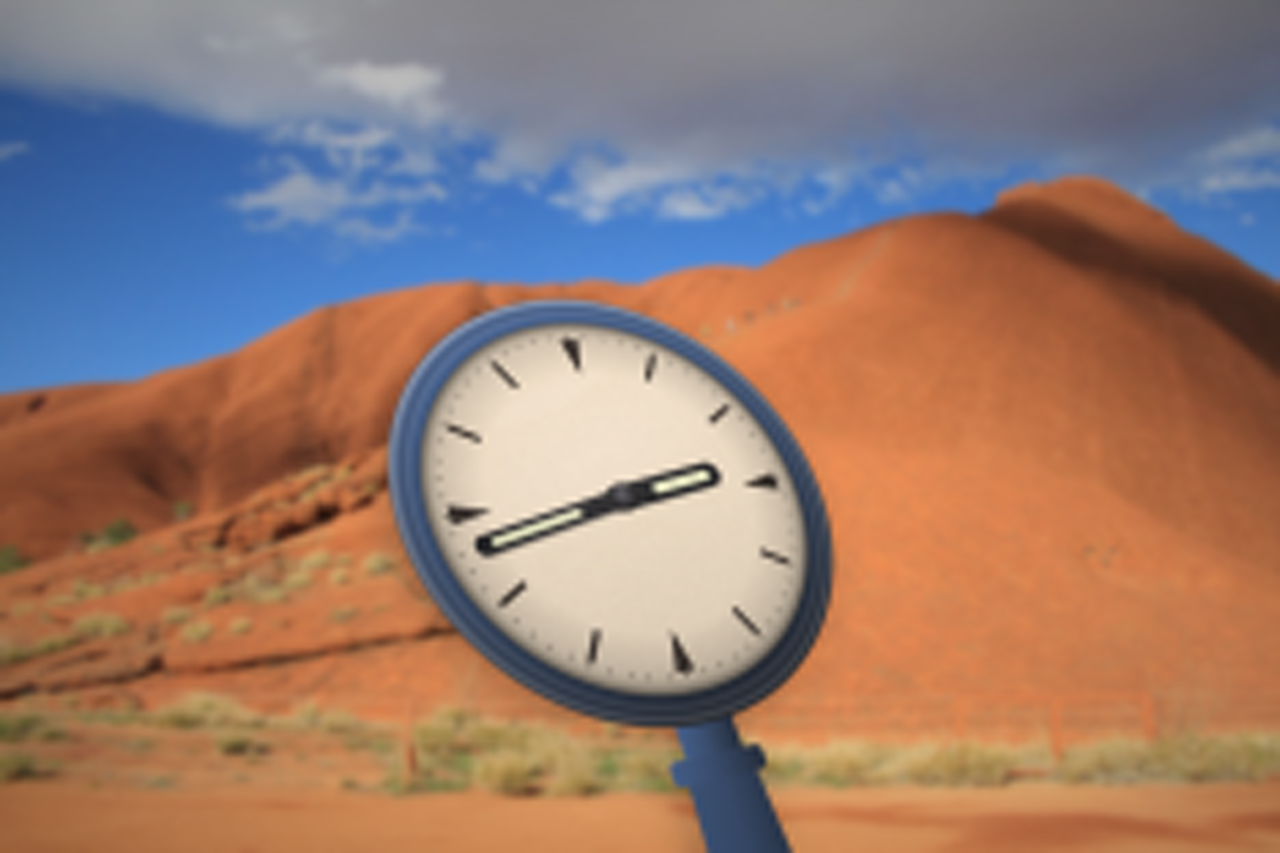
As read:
2,43
